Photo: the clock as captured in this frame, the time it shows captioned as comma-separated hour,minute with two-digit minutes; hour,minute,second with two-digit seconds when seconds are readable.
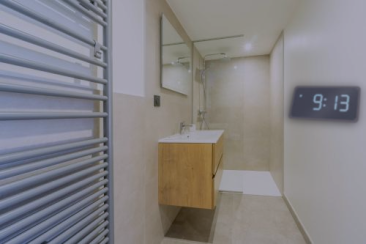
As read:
9,13
